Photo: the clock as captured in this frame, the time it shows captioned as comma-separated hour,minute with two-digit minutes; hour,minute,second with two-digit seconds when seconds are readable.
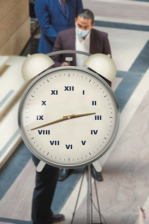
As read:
2,42
